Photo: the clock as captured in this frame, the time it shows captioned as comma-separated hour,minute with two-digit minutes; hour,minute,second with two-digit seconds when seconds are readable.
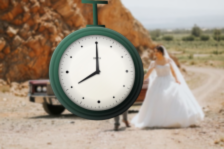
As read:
8,00
